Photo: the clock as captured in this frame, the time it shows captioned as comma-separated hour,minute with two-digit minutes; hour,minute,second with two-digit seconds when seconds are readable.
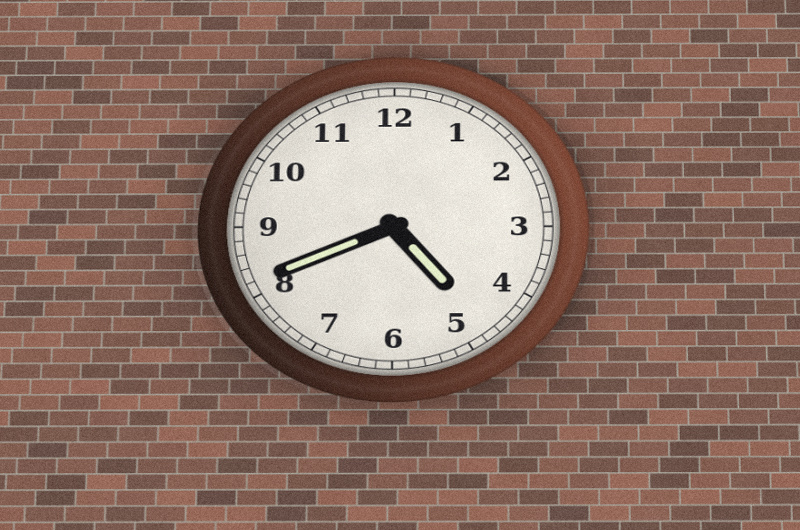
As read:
4,41
